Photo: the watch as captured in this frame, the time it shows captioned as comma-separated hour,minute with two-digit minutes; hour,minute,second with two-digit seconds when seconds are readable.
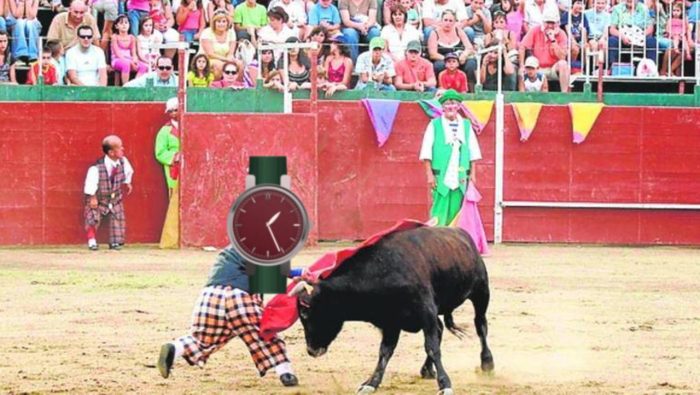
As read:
1,26
